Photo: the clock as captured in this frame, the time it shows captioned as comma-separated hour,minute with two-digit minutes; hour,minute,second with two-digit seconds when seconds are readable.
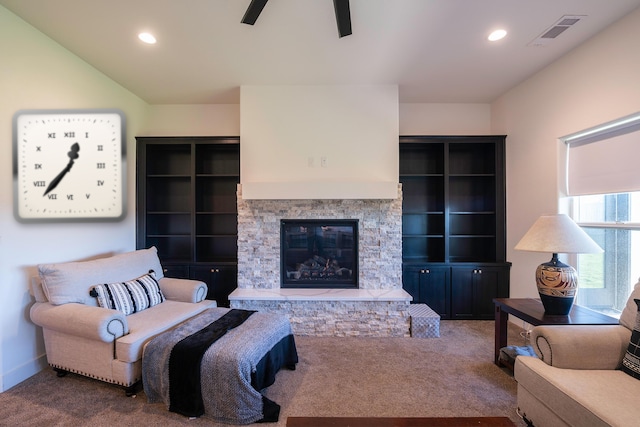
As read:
12,37
